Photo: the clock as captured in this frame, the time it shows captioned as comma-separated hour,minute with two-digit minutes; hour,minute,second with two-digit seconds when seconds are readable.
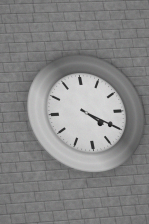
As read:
4,20
